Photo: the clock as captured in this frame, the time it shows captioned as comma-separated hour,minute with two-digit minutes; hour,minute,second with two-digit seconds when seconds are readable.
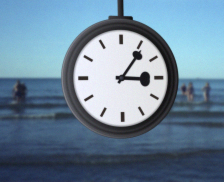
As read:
3,06
